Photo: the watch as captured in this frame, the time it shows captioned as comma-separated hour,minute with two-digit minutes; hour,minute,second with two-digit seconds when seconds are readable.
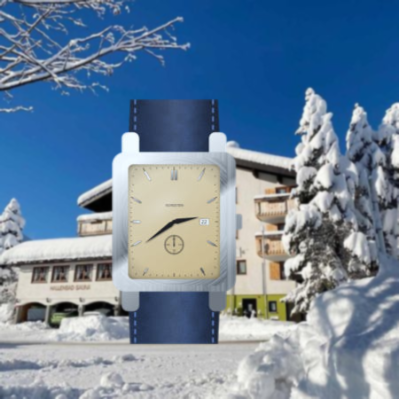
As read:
2,39
